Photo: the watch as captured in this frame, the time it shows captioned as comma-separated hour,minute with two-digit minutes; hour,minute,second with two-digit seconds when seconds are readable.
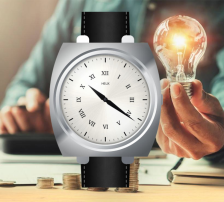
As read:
10,21
